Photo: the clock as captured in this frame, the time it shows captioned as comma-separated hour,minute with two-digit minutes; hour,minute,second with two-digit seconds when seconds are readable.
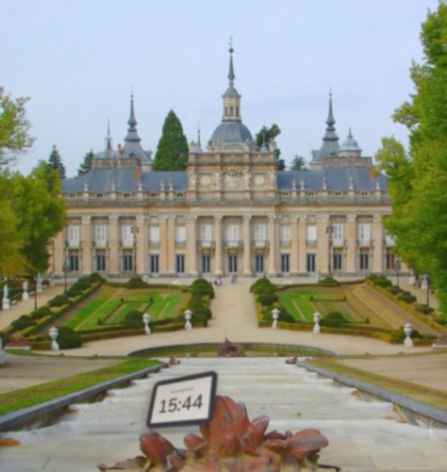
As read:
15,44
